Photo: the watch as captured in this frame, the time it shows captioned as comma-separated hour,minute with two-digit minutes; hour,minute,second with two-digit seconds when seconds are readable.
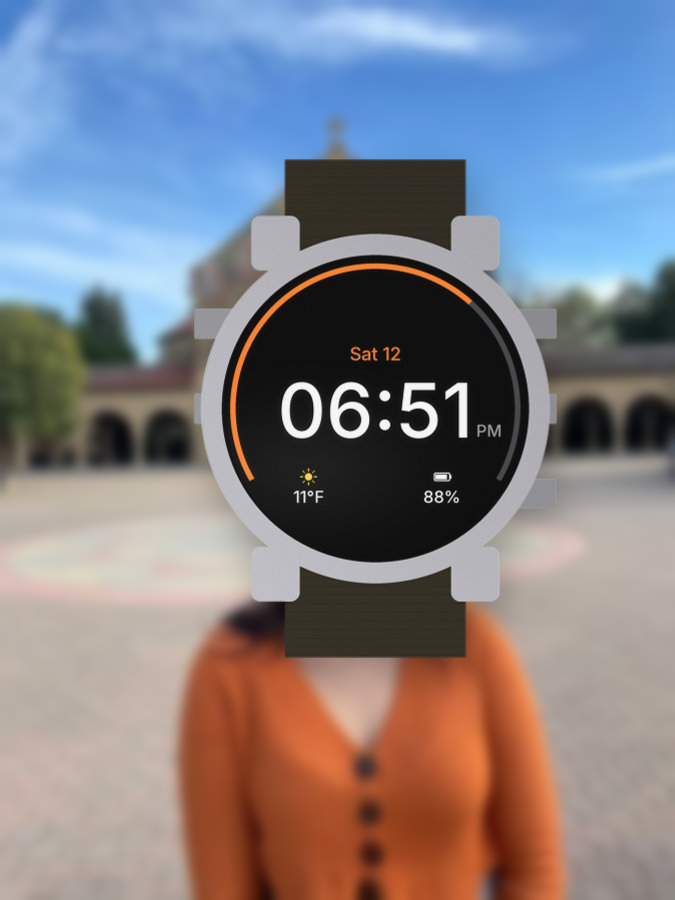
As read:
6,51
